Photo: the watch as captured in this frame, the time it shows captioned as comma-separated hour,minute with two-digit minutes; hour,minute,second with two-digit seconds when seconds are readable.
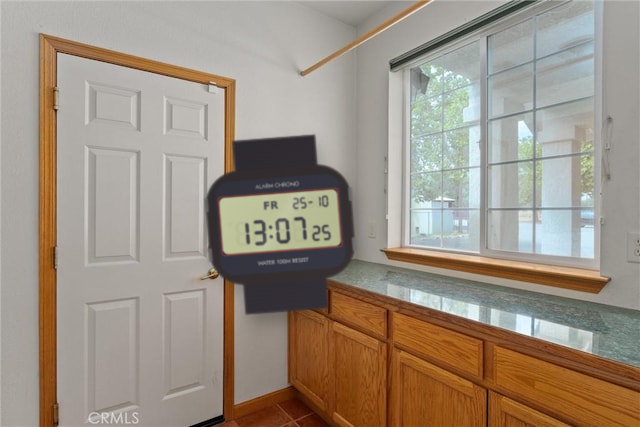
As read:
13,07,25
